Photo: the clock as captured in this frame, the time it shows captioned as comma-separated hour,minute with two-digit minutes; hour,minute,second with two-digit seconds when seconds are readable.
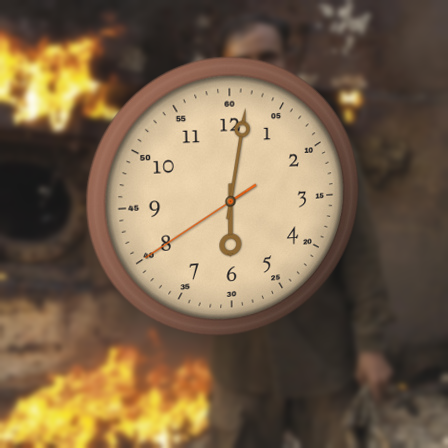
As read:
6,01,40
